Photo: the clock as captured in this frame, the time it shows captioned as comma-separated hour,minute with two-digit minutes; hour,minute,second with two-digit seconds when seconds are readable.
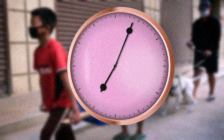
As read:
7,04
